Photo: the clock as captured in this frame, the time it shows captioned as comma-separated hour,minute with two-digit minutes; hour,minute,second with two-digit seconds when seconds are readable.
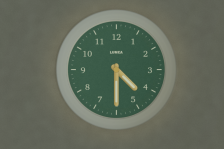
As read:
4,30
